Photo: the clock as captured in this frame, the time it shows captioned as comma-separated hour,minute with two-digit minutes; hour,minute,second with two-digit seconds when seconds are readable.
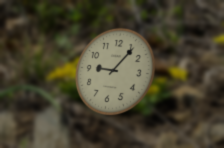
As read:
9,06
